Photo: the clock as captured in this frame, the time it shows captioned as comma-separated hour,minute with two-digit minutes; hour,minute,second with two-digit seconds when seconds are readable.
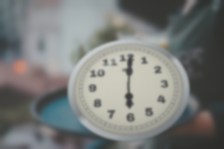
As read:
6,01
